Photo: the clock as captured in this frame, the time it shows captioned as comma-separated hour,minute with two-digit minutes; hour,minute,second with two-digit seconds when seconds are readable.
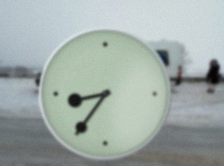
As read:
8,36
